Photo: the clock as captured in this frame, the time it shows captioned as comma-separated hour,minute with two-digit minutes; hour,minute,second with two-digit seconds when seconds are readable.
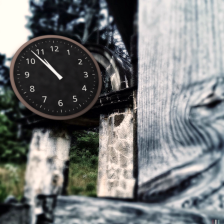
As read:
10,53
